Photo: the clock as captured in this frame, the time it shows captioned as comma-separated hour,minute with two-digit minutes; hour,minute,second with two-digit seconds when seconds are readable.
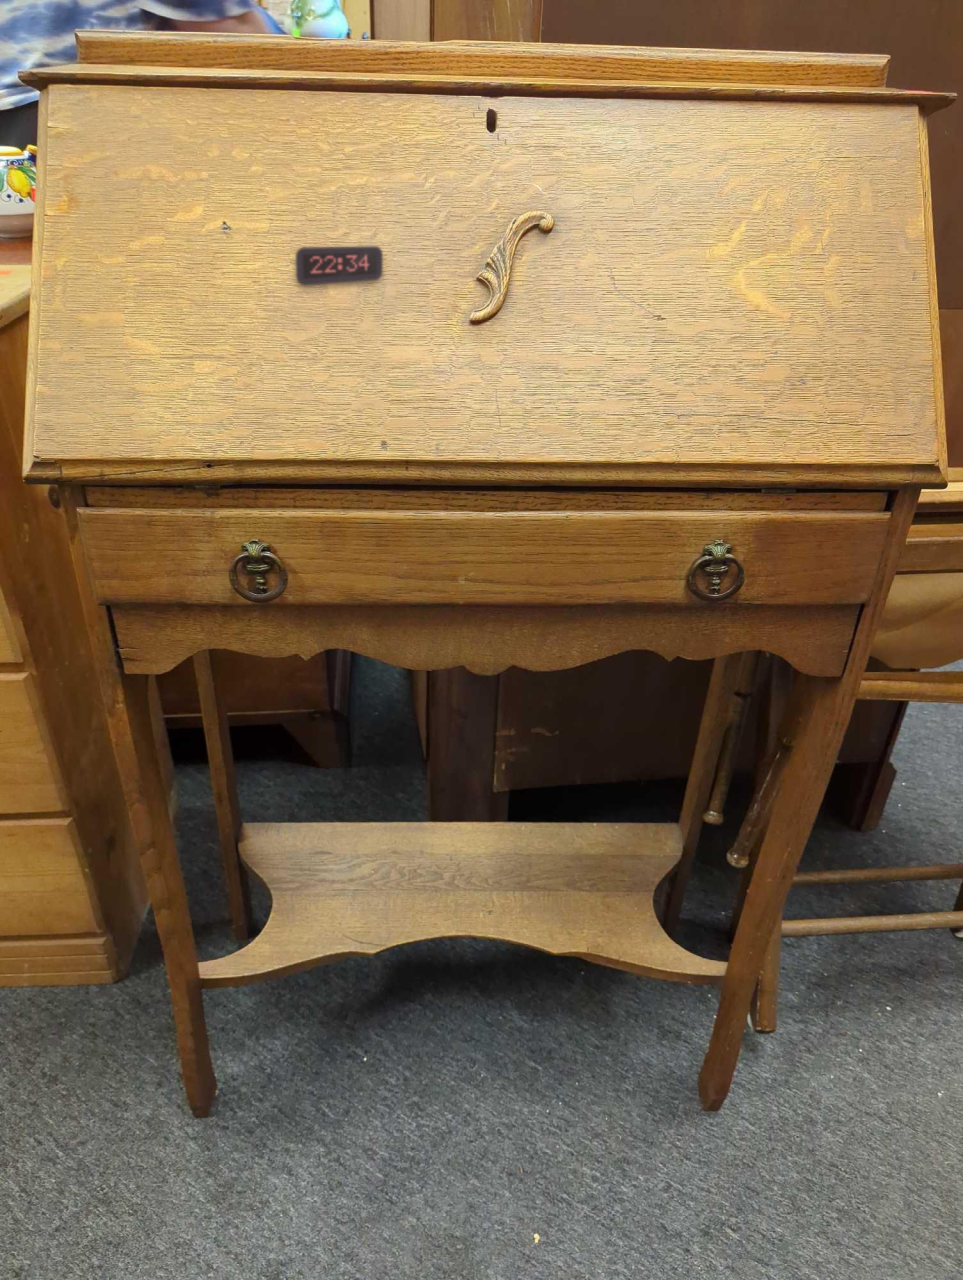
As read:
22,34
